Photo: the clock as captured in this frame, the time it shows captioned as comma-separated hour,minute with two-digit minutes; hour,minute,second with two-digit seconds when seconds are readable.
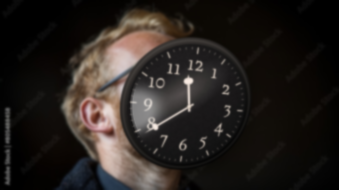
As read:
11,39
